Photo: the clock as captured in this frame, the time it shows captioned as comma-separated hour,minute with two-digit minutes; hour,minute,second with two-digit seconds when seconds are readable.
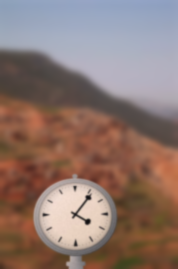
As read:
4,06
